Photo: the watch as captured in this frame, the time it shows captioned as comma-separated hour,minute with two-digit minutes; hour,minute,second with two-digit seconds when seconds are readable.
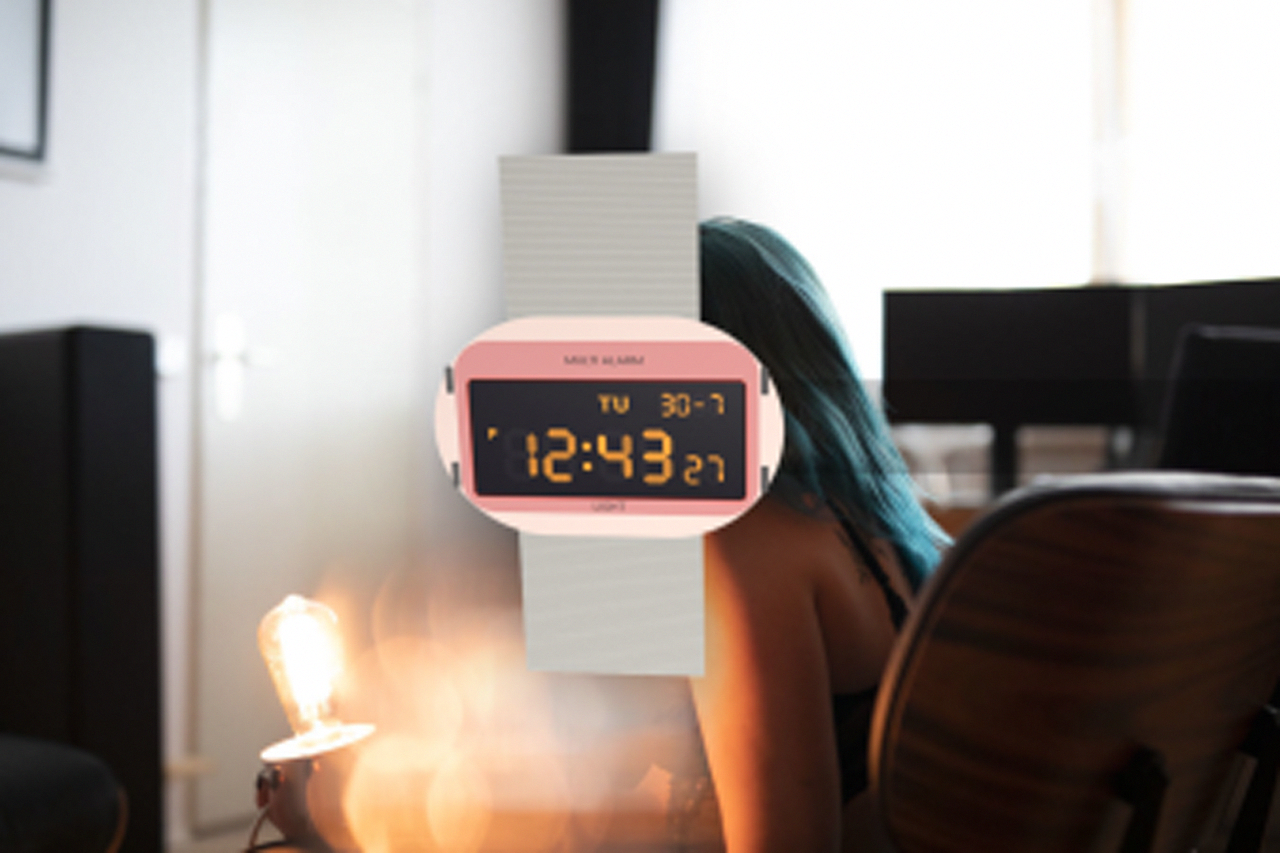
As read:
12,43,27
